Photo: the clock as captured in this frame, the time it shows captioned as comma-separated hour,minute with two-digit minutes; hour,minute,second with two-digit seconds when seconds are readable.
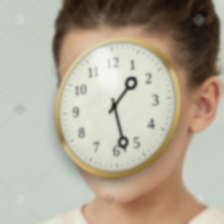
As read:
1,28
